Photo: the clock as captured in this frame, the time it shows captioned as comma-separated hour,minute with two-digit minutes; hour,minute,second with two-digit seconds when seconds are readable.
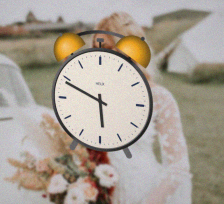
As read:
5,49
